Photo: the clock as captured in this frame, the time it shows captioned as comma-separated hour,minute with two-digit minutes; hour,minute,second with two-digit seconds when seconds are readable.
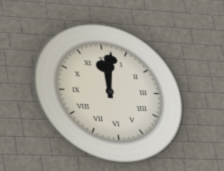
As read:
12,02
